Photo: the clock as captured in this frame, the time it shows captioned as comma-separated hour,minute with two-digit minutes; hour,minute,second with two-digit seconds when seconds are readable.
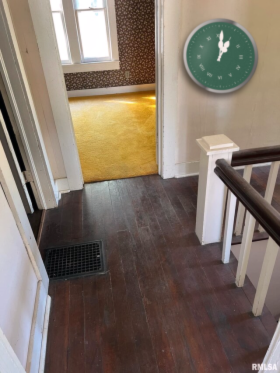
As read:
1,01
